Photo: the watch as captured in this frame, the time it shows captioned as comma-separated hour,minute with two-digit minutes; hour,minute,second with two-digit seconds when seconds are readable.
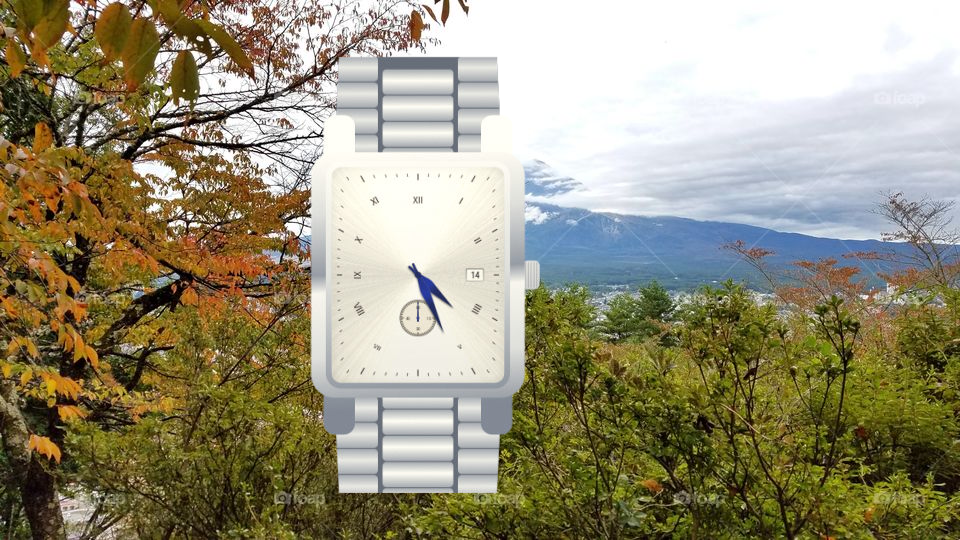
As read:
4,26
